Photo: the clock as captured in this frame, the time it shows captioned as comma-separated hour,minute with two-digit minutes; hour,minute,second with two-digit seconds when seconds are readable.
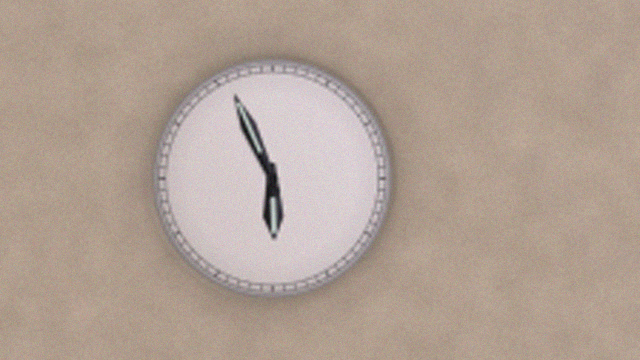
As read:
5,56
